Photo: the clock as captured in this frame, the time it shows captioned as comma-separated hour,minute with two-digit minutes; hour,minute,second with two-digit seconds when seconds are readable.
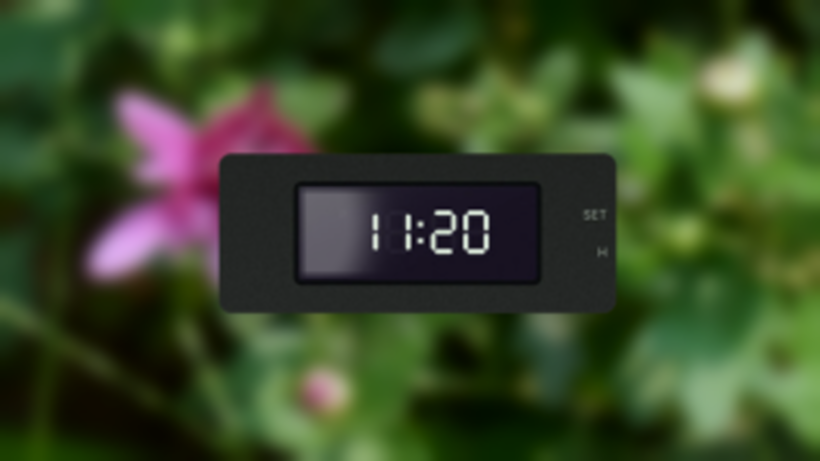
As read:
11,20
